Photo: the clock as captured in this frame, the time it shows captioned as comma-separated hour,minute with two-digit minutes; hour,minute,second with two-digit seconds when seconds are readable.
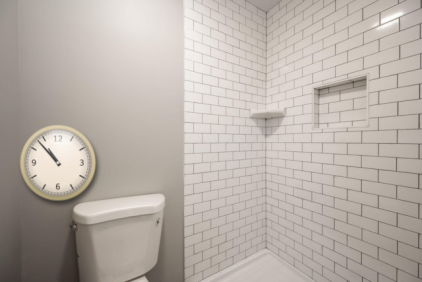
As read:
10,53
